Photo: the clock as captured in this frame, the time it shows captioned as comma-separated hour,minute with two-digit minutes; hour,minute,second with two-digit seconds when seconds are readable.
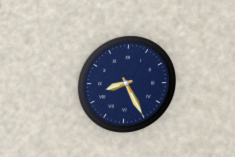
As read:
8,25
